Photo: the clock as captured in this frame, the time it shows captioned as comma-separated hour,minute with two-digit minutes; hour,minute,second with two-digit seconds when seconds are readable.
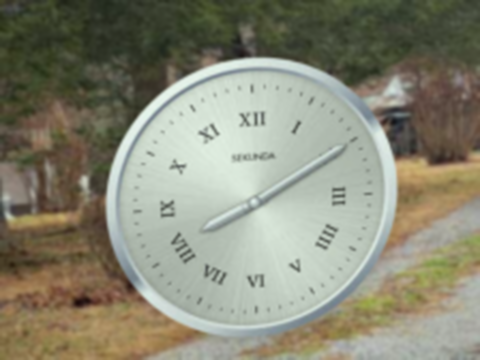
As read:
8,10
